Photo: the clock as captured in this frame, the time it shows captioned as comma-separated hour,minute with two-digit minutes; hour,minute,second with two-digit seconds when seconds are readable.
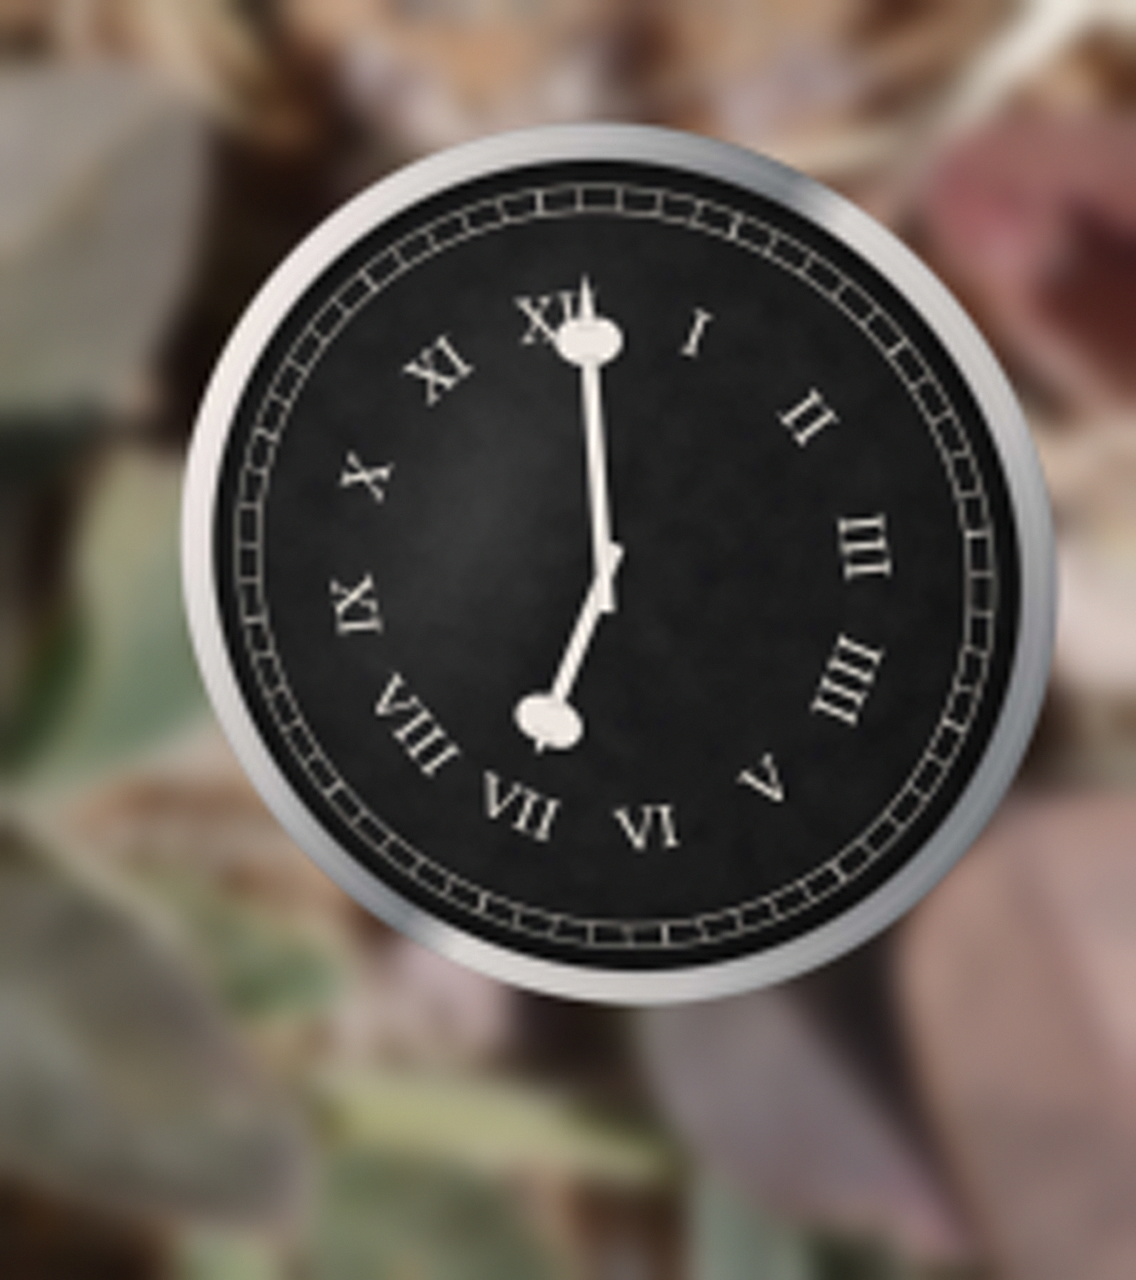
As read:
7,01
